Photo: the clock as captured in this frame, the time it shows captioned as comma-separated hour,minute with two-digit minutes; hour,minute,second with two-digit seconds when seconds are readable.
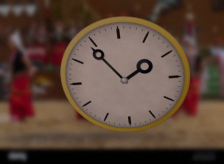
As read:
1,54
